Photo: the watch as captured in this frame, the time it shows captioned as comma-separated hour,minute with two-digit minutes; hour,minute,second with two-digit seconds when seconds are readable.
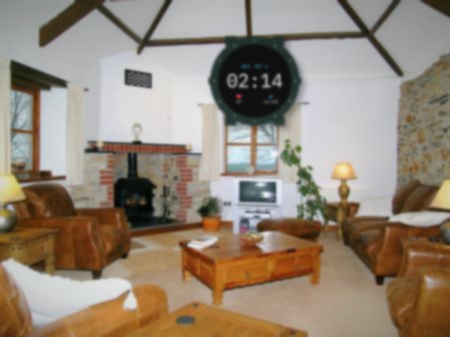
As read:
2,14
